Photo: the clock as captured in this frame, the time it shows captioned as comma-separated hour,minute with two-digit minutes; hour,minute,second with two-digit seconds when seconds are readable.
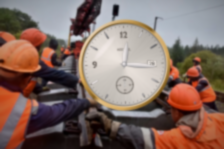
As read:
12,16
